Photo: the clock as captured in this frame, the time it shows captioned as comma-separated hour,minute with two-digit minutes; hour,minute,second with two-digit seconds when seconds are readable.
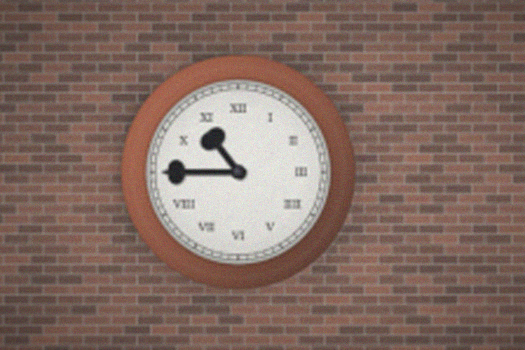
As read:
10,45
